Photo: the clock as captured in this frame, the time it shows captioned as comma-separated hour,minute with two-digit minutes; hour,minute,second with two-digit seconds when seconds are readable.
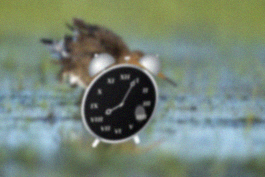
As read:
8,04
